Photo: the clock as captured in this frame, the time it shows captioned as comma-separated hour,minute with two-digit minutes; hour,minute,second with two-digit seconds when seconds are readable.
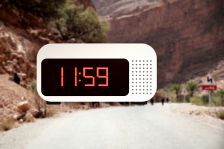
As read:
11,59
